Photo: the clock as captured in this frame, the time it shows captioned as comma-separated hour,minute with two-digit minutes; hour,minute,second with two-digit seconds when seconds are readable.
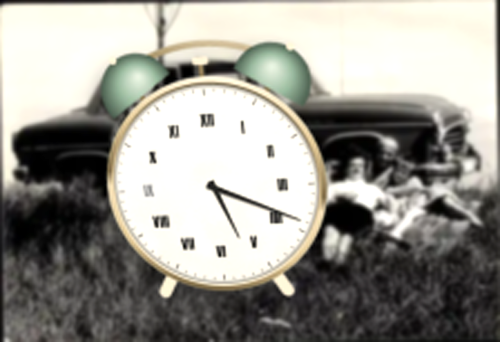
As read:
5,19
